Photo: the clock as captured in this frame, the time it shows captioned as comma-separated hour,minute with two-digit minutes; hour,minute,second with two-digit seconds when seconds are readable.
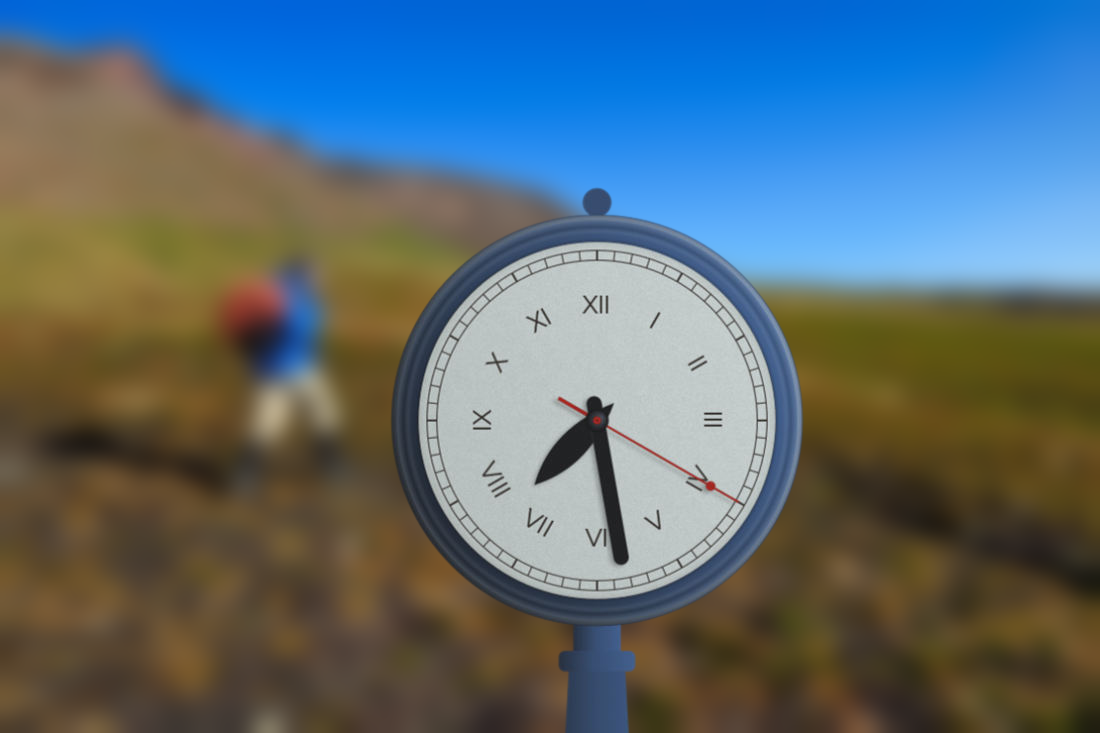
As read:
7,28,20
